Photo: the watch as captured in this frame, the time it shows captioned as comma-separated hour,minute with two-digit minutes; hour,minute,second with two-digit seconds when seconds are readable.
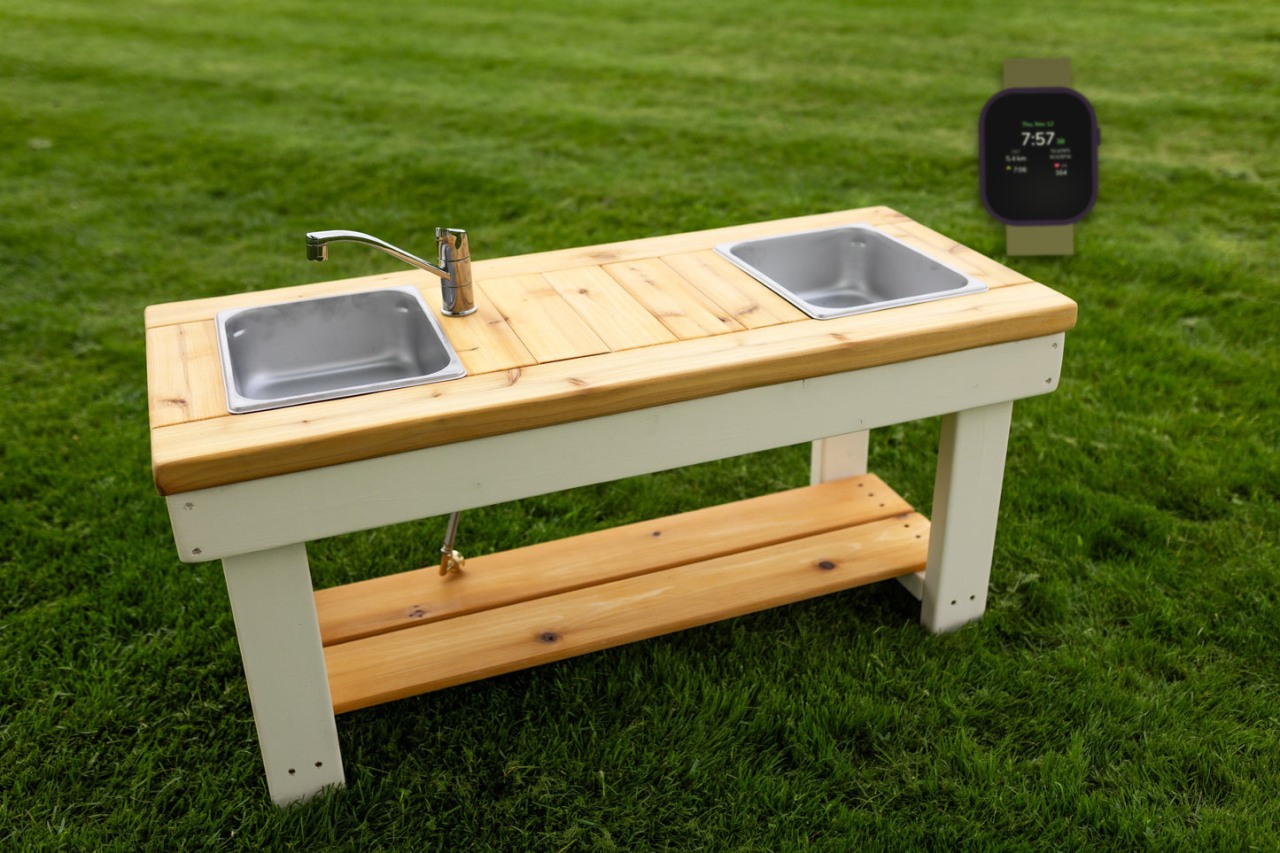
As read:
7,57
